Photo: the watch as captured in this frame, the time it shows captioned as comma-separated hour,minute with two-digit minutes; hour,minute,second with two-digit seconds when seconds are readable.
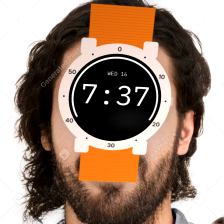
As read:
7,37
